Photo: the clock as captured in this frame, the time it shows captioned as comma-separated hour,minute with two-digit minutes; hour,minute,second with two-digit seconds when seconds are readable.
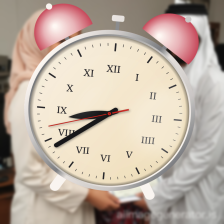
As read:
8,38,42
